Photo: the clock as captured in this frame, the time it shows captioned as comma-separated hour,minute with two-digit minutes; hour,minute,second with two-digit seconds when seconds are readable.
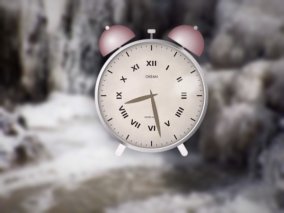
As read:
8,28
